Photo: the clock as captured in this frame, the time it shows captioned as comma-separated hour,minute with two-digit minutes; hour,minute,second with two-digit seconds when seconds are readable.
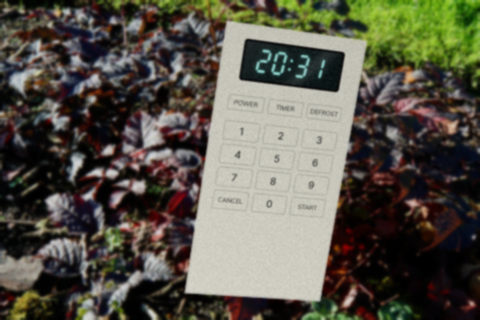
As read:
20,31
